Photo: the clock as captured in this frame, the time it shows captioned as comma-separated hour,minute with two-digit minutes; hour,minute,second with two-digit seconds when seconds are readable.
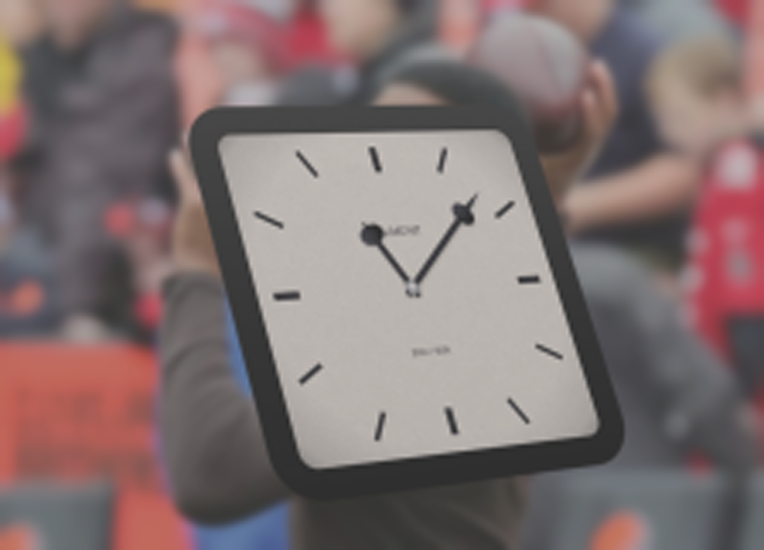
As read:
11,08
